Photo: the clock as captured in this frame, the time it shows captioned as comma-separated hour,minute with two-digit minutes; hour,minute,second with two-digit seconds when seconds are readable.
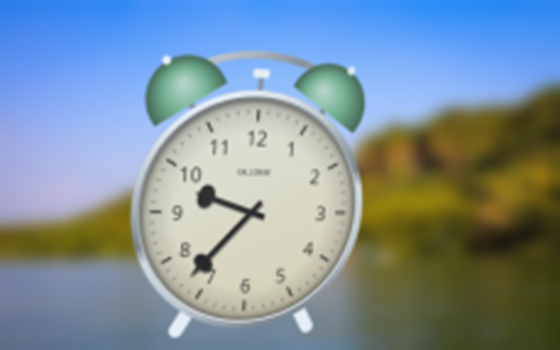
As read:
9,37
